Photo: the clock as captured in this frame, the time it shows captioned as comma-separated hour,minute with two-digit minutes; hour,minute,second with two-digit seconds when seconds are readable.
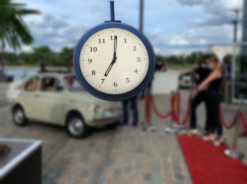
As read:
7,01
